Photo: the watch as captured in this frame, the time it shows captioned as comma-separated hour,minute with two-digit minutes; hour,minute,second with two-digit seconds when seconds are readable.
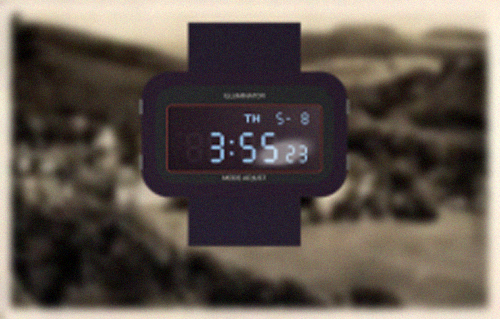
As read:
3,55,23
